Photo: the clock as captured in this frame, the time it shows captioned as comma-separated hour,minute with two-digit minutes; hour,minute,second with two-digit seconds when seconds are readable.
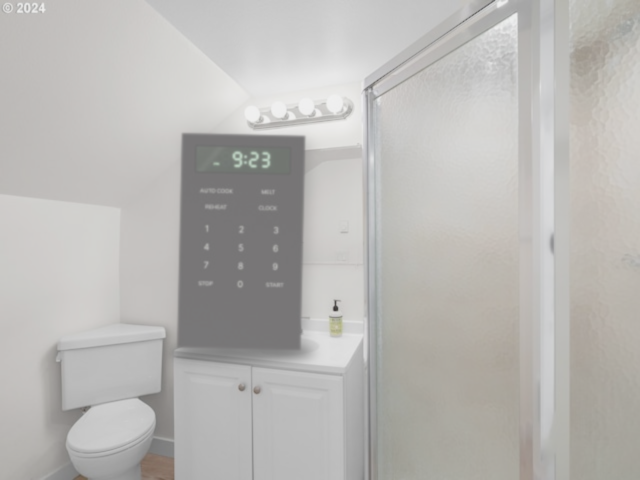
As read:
9,23
